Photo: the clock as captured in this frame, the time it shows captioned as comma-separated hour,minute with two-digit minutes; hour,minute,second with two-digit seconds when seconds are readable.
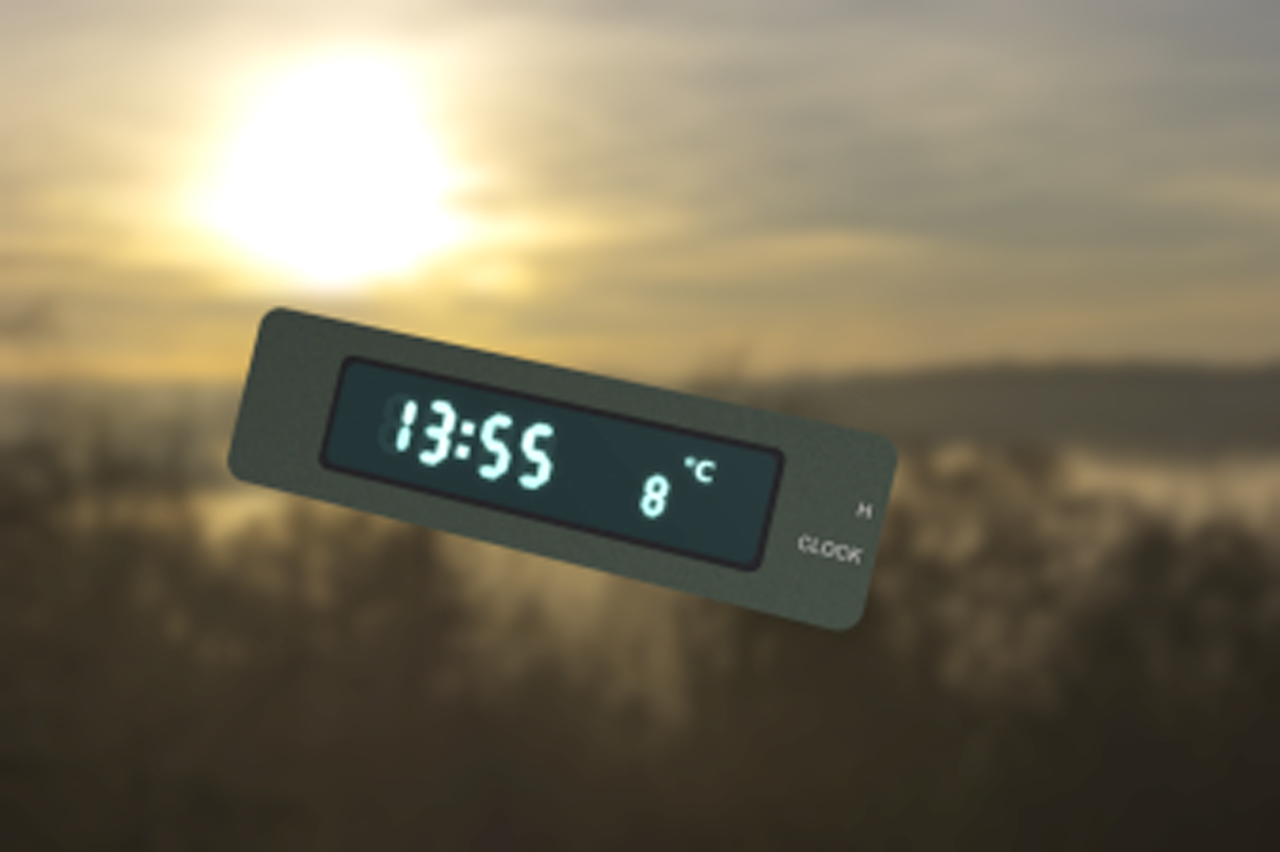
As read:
13,55
